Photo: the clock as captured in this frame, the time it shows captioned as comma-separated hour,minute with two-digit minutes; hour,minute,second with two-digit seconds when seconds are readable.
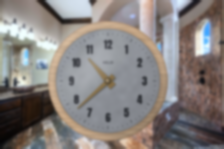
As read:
10,38
